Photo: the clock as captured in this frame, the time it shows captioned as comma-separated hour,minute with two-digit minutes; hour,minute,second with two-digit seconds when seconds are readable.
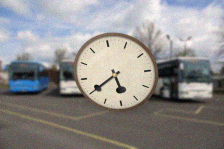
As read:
5,40
